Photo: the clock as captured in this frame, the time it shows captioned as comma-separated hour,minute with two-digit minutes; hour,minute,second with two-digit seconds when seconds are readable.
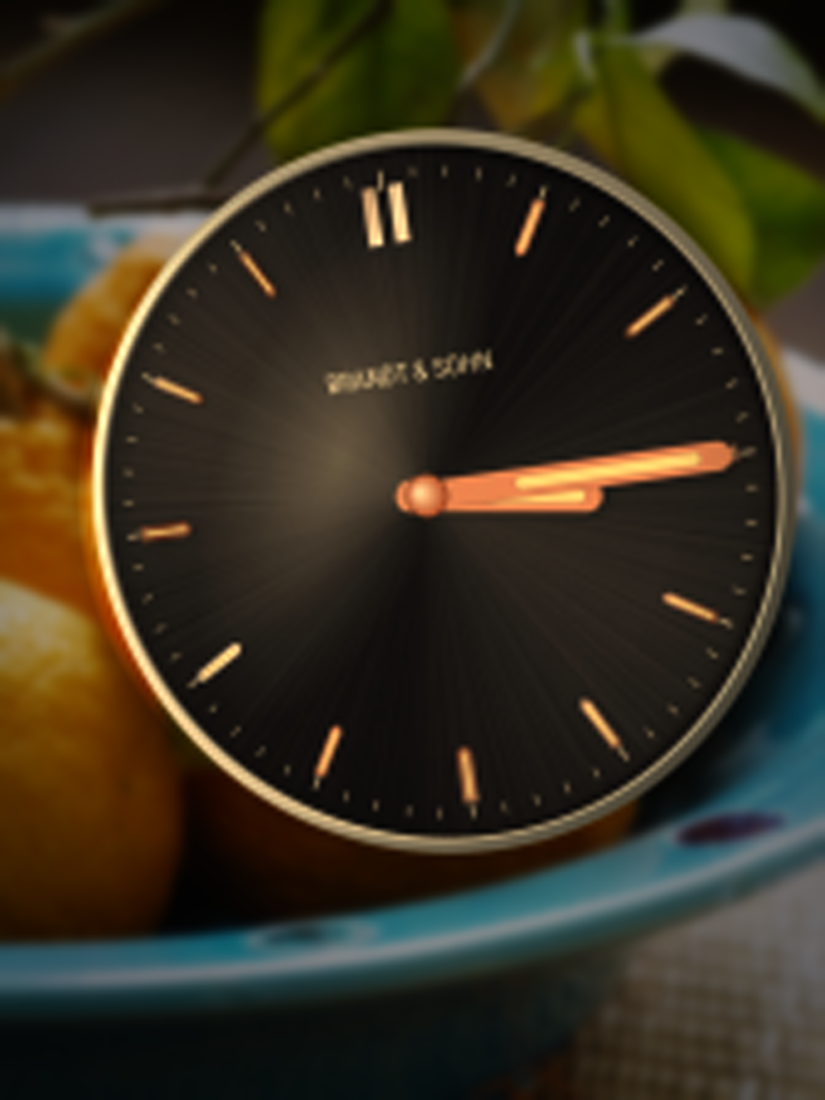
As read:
3,15
